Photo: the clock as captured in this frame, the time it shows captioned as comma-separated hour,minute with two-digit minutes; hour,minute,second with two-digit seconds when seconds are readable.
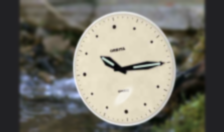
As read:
10,15
